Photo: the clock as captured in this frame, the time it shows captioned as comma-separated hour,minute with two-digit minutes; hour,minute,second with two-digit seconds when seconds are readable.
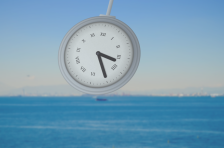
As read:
3,25
